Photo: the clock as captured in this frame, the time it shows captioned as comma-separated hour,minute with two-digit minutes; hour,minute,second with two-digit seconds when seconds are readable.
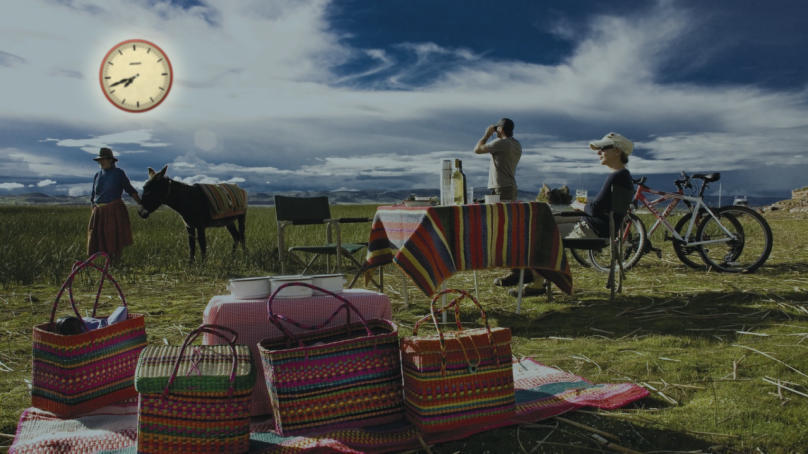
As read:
7,42
